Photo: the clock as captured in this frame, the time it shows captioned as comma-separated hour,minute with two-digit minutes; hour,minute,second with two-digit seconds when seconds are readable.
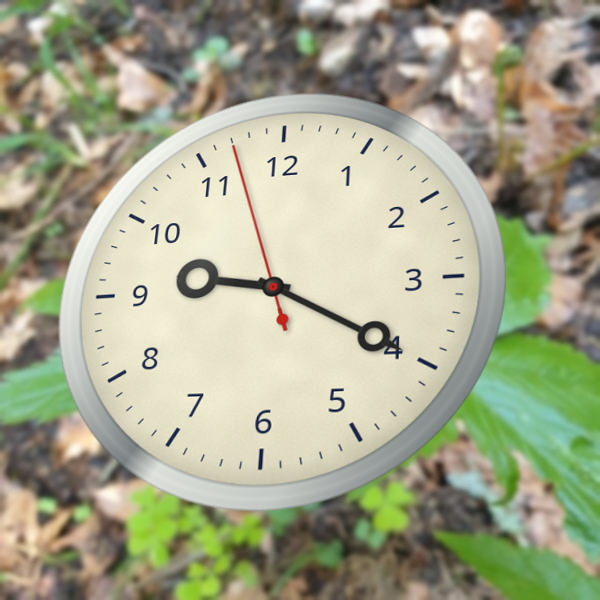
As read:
9,19,57
